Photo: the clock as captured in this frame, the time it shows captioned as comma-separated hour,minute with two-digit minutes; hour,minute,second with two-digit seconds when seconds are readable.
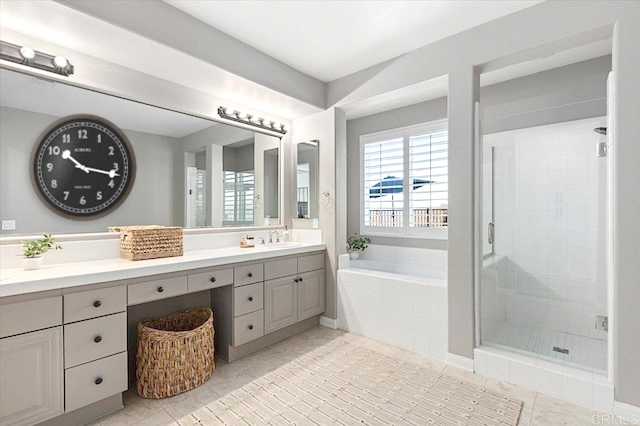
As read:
10,17
